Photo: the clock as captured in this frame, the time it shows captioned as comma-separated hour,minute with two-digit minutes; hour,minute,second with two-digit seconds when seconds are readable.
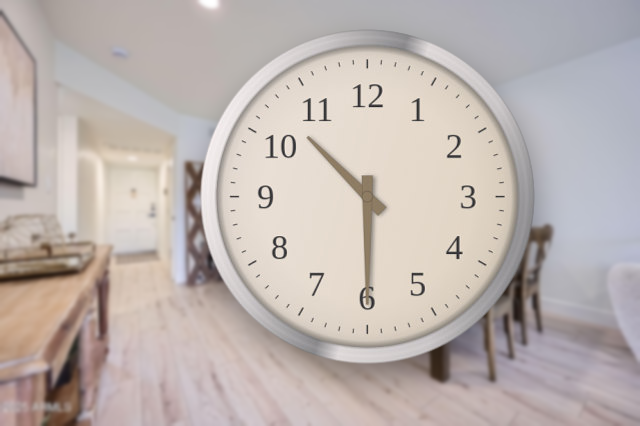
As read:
10,30
